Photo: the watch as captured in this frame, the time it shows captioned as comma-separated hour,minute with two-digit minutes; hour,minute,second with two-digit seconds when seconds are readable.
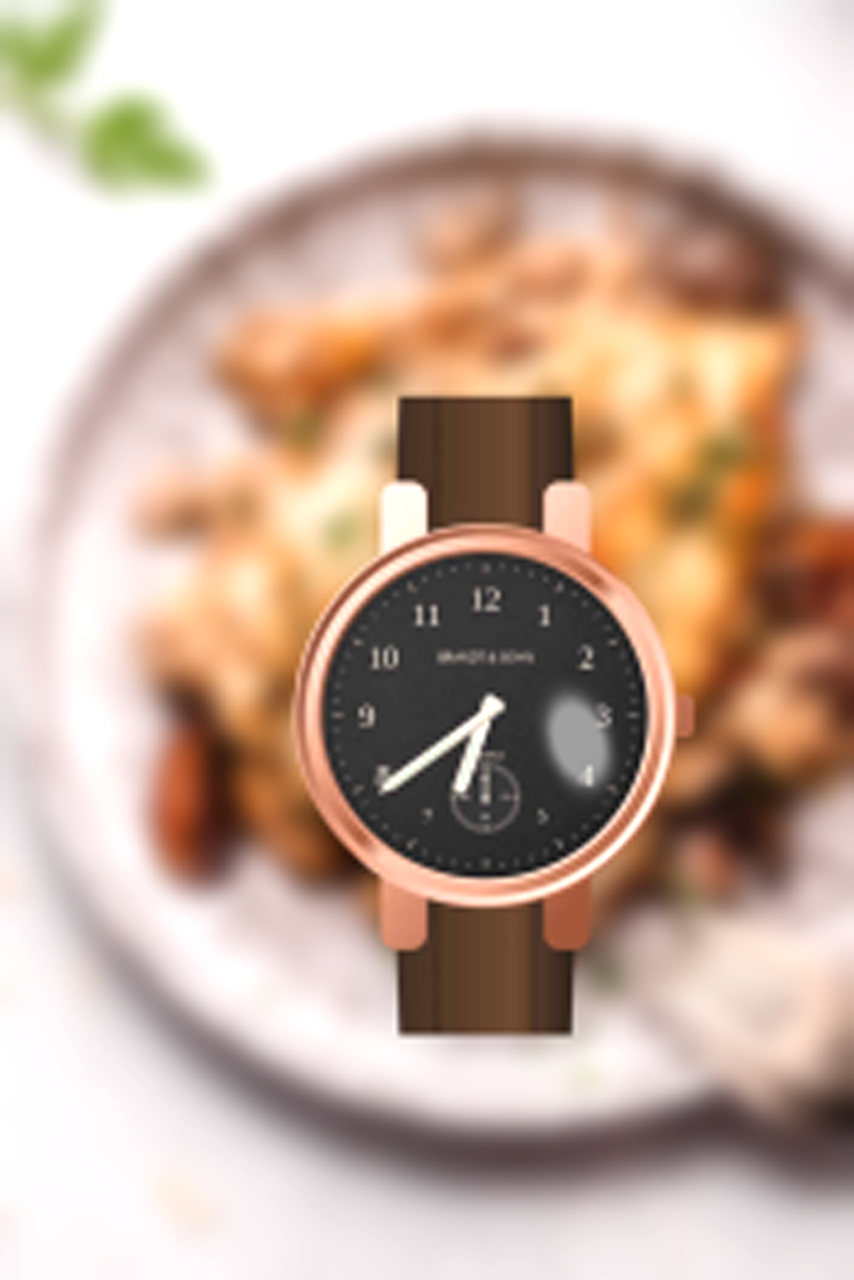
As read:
6,39
